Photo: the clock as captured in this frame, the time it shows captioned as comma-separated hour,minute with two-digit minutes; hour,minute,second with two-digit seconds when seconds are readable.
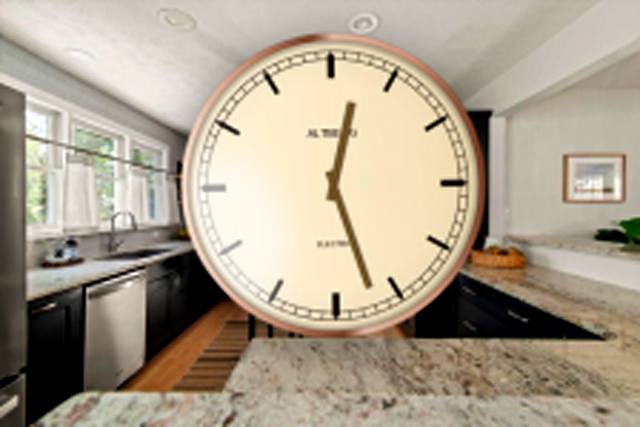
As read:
12,27
